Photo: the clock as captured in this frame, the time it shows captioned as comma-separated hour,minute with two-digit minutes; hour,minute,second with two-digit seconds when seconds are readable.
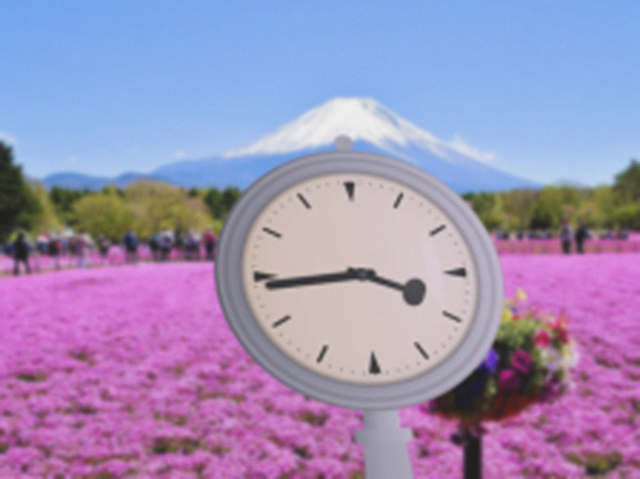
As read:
3,44
